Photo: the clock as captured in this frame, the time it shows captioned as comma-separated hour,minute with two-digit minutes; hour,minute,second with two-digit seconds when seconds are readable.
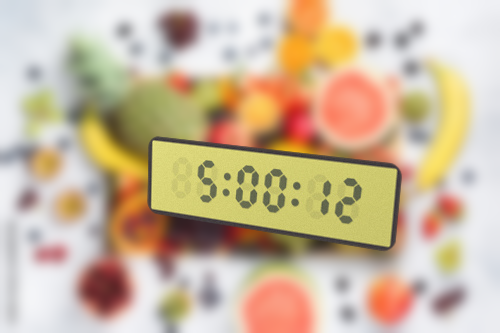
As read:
5,00,12
